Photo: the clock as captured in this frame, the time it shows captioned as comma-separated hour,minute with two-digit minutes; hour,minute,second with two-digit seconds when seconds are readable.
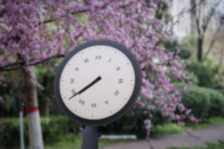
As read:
7,39
